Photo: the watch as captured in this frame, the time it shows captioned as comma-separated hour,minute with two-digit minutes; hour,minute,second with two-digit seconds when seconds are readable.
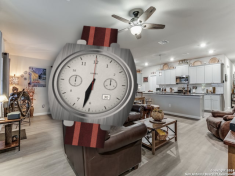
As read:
6,32
